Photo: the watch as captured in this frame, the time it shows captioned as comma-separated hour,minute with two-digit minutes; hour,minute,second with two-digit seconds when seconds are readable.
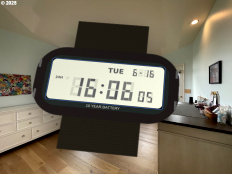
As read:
16,06,05
